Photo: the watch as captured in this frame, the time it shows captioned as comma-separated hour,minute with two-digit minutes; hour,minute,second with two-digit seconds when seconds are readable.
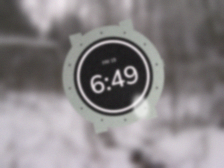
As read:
6,49
